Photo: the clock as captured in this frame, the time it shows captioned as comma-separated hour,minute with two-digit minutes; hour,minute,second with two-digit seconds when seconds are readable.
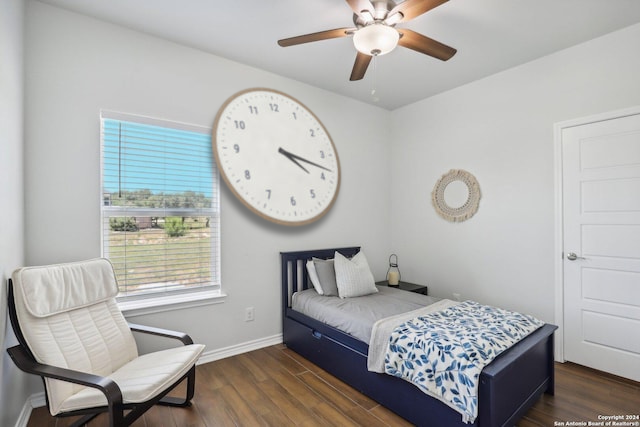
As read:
4,18
